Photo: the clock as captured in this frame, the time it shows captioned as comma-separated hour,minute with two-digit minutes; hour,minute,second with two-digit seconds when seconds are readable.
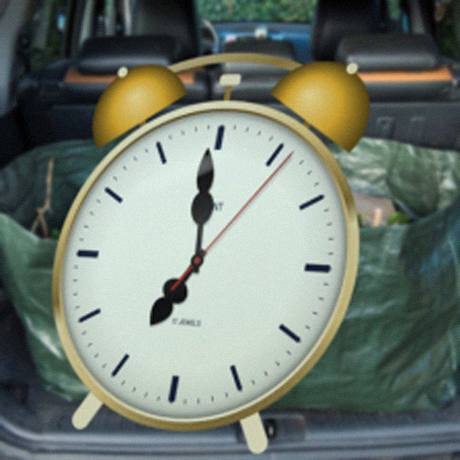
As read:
6,59,06
